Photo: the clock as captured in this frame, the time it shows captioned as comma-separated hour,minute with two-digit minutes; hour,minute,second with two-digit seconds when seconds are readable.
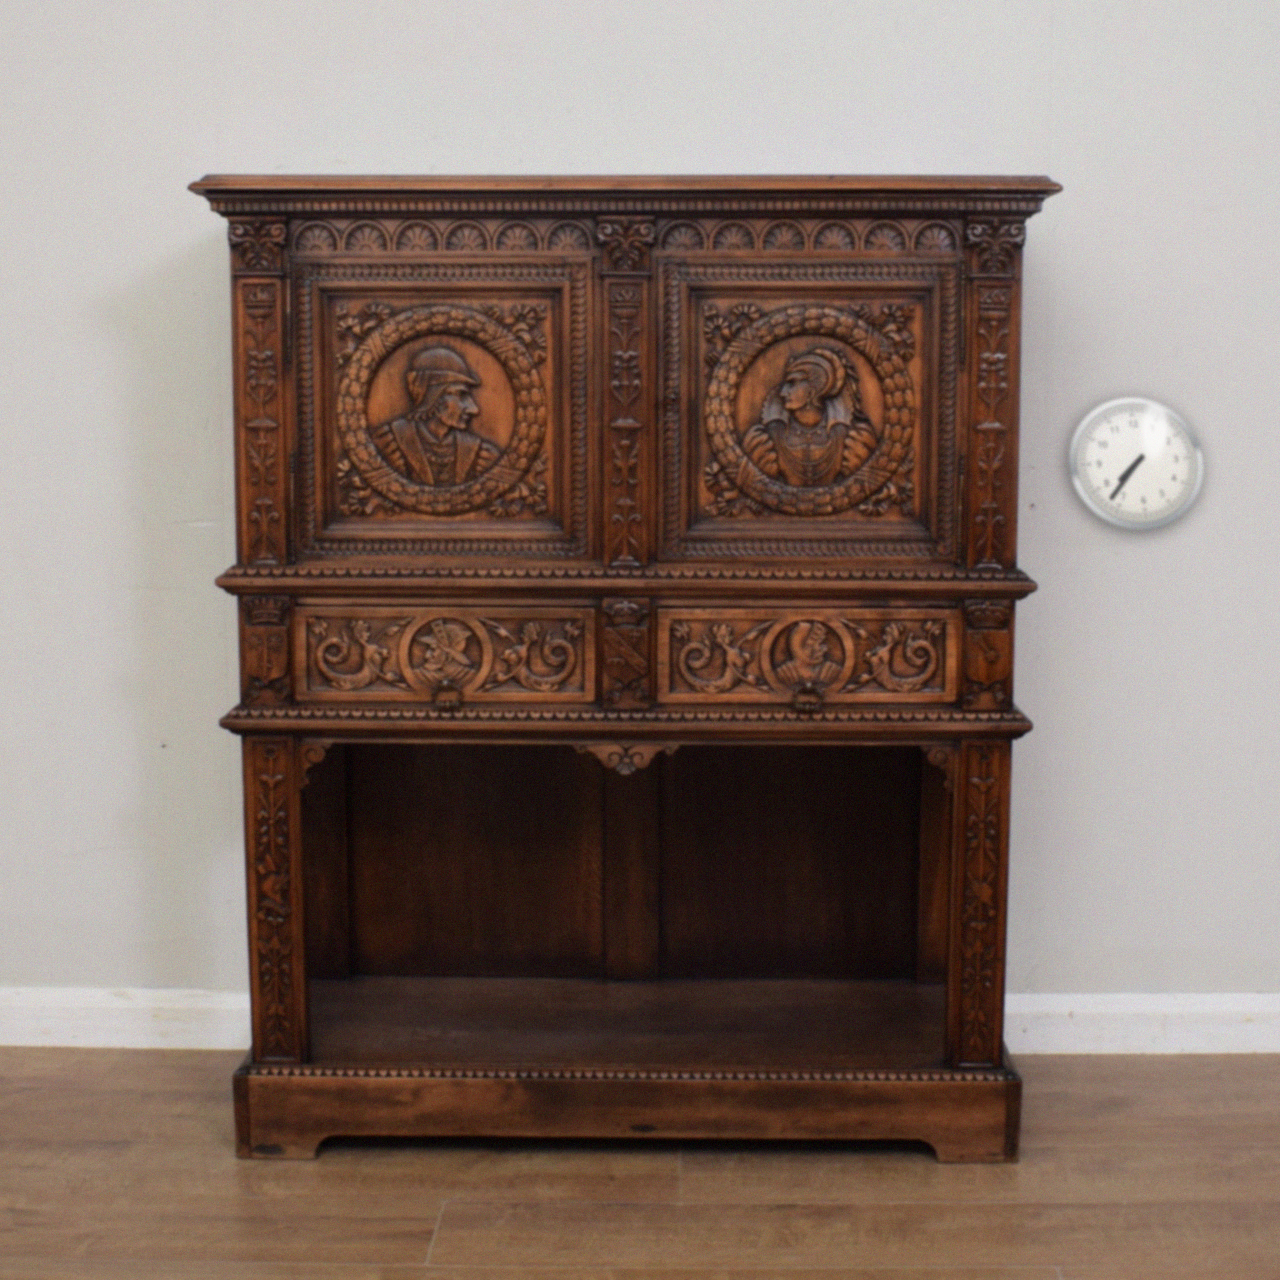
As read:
7,37
